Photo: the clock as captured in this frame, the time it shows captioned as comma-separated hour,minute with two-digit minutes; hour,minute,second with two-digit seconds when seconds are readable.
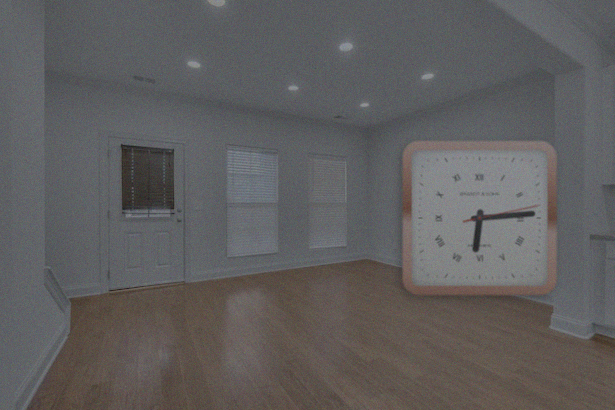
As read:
6,14,13
